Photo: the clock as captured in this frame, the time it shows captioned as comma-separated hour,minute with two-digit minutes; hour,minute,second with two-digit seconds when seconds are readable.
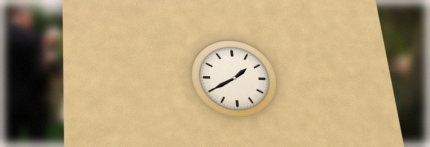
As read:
1,40
